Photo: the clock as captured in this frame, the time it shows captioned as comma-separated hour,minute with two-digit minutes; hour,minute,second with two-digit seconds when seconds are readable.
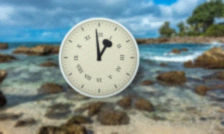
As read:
12,59
